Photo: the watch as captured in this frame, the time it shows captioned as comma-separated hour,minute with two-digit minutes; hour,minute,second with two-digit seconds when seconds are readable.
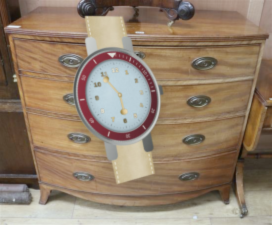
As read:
5,54
